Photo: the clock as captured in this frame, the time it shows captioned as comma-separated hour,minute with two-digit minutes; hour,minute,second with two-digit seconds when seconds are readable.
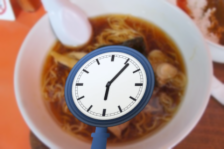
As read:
6,06
